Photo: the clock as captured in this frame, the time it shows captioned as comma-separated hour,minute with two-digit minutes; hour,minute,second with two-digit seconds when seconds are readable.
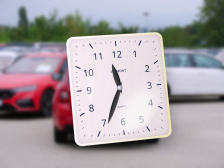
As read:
11,34
